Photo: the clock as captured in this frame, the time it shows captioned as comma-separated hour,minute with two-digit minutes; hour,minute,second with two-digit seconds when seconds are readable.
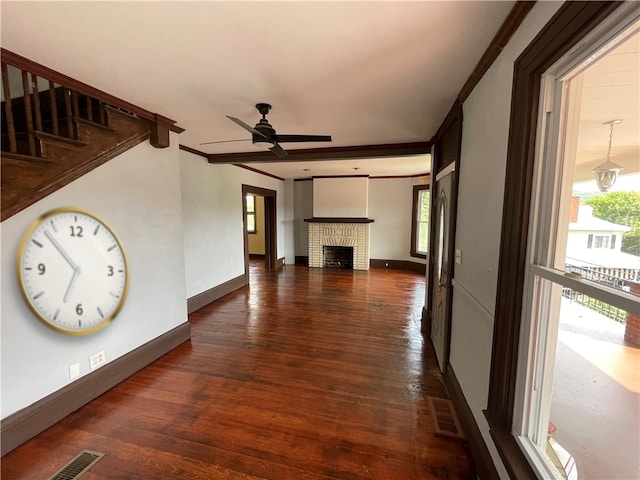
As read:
6,53
